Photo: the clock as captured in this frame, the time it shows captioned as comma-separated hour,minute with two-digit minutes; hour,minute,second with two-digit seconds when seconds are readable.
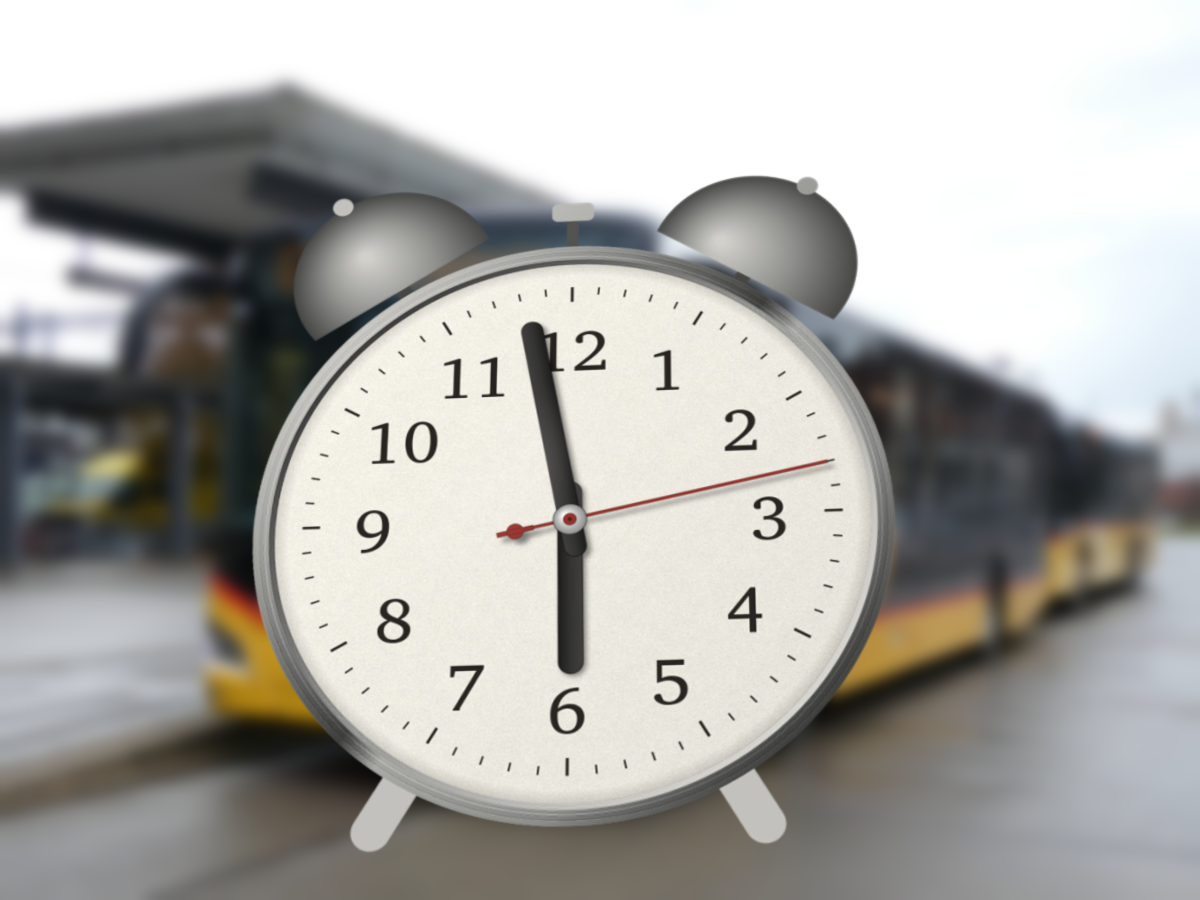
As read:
5,58,13
